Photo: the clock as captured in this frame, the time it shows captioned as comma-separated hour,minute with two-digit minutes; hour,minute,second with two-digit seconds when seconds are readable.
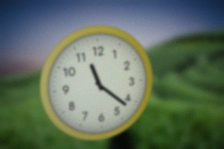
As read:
11,22
